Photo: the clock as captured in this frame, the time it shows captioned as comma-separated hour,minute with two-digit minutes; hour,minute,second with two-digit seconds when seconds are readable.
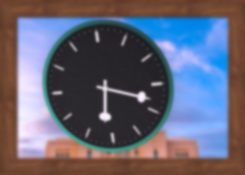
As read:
6,18
